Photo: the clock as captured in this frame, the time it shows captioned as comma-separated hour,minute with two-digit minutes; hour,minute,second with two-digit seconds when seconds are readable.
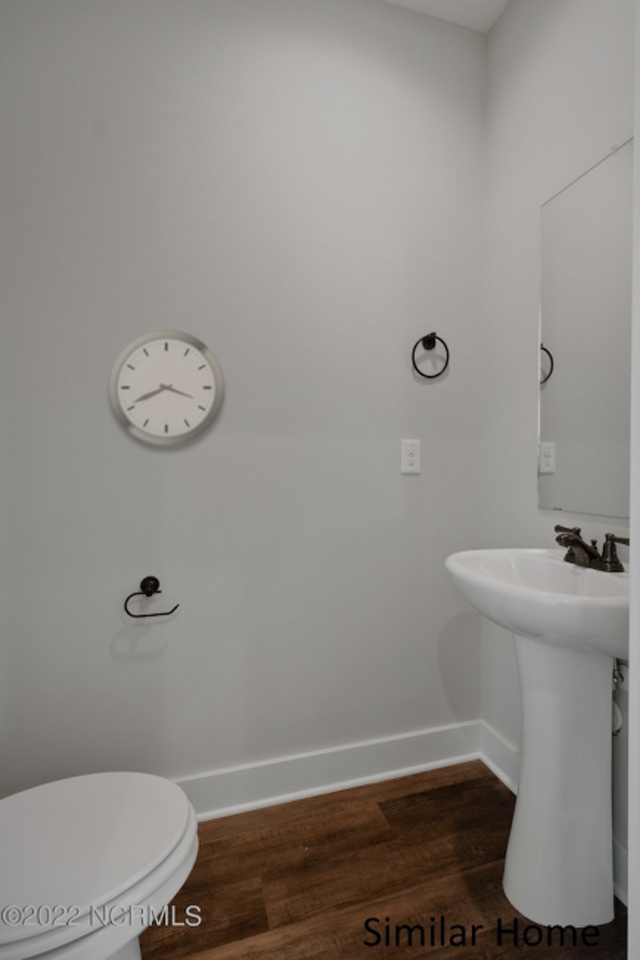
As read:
3,41
